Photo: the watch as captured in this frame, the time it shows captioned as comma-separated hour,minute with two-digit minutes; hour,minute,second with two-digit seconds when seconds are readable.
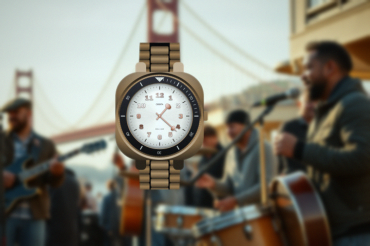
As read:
1,22
